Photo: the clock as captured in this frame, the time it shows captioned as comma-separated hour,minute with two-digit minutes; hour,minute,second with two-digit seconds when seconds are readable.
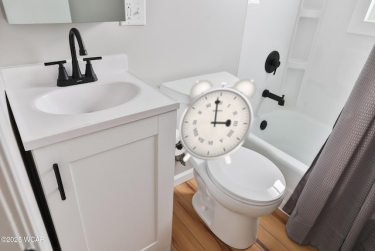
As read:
2,59
